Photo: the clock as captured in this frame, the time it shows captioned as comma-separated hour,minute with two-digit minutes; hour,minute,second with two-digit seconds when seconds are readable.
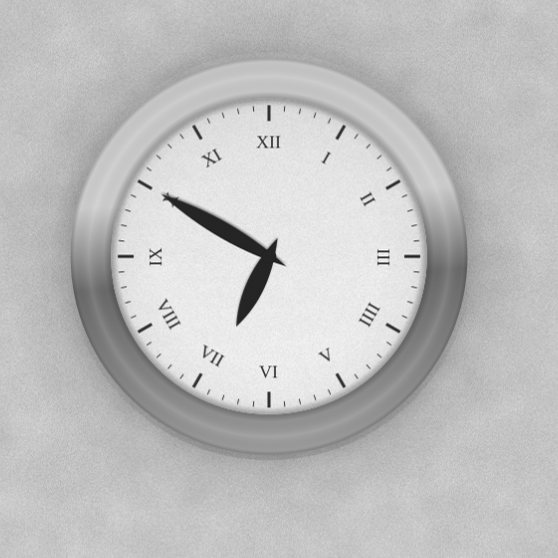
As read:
6,50
